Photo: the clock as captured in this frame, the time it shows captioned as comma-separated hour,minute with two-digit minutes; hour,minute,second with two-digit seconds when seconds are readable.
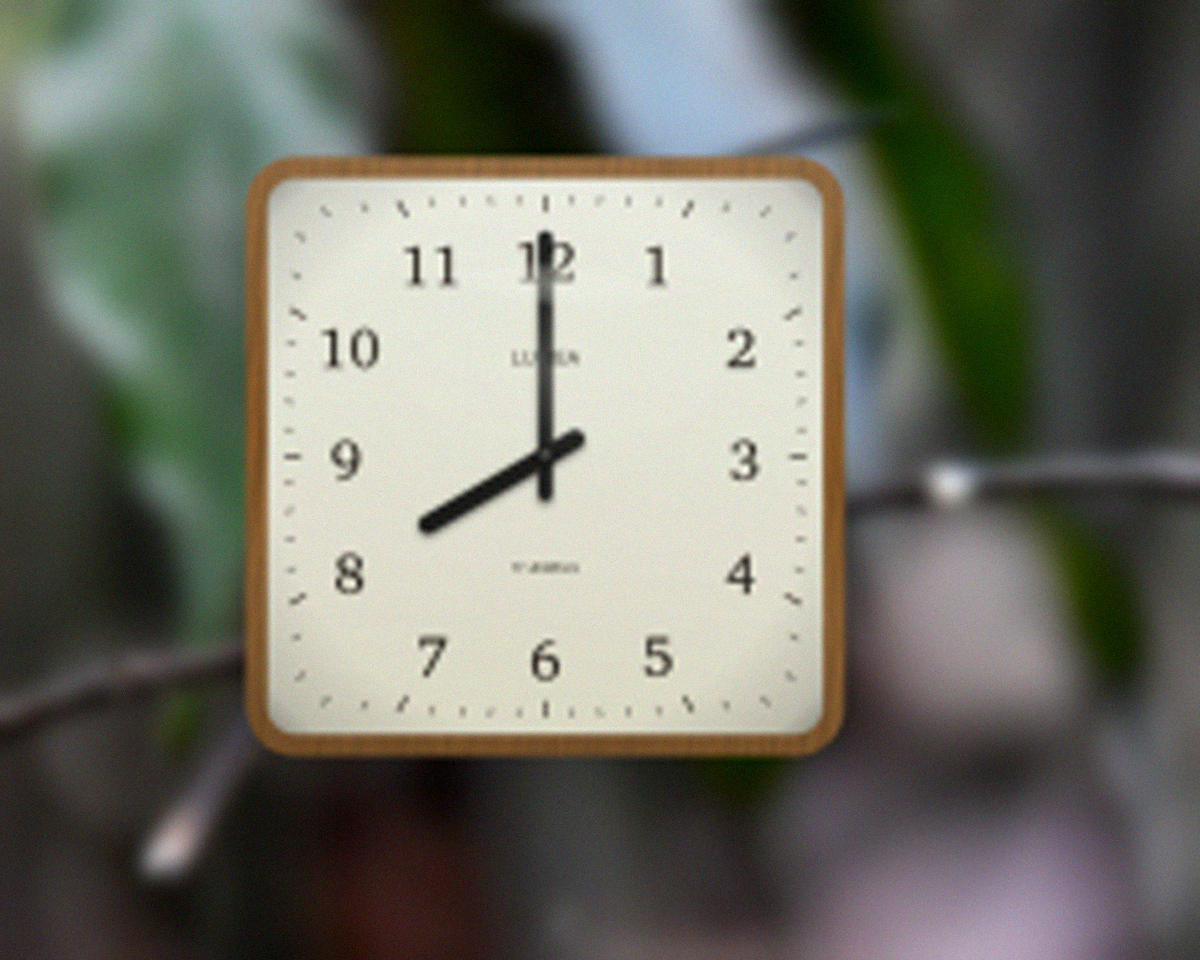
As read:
8,00
